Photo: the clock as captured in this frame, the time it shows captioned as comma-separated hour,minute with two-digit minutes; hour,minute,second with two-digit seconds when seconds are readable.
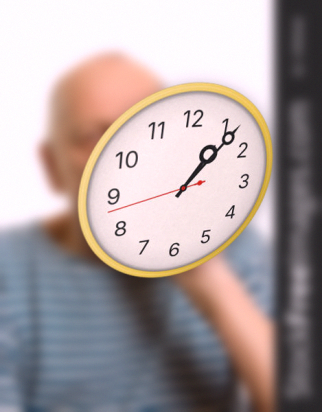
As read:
1,06,43
